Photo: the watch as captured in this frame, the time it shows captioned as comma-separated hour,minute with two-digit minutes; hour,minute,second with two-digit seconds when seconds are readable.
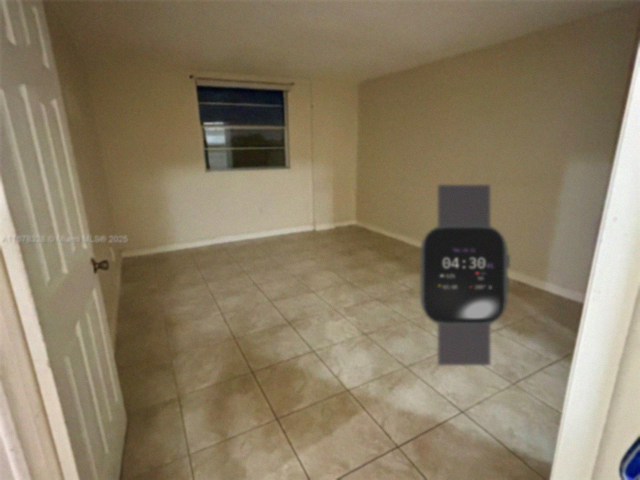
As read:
4,30
